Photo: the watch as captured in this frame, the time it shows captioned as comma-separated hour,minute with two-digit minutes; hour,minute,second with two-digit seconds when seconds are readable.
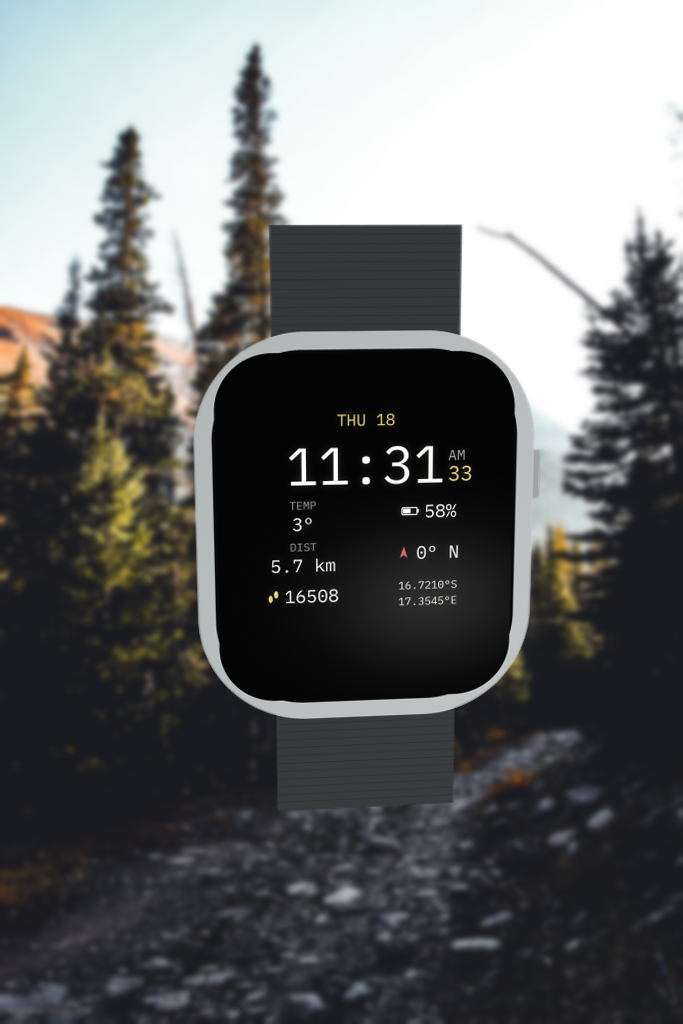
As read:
11,31,33
